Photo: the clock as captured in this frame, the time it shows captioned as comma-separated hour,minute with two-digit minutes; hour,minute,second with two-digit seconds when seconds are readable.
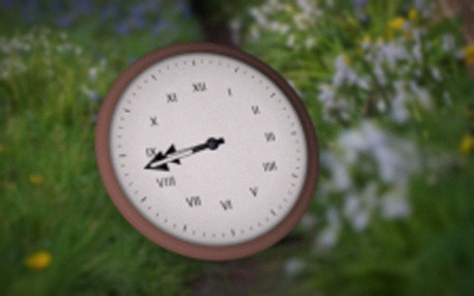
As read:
8,43
